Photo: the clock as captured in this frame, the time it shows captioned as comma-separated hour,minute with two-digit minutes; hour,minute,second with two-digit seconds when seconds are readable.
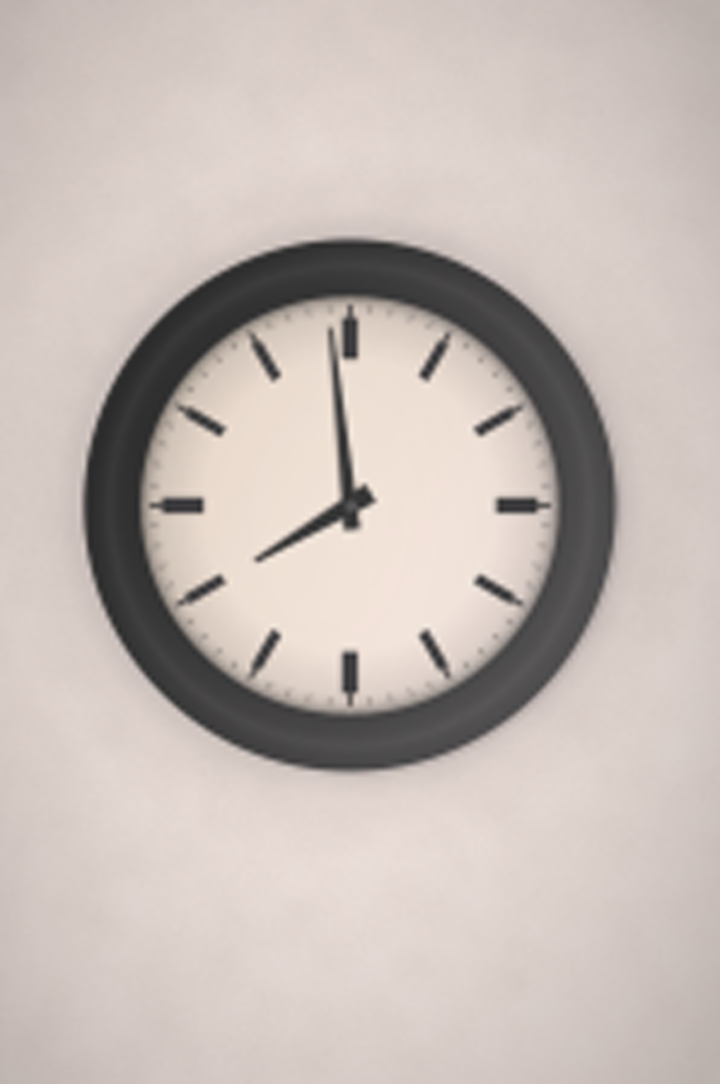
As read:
7,59
